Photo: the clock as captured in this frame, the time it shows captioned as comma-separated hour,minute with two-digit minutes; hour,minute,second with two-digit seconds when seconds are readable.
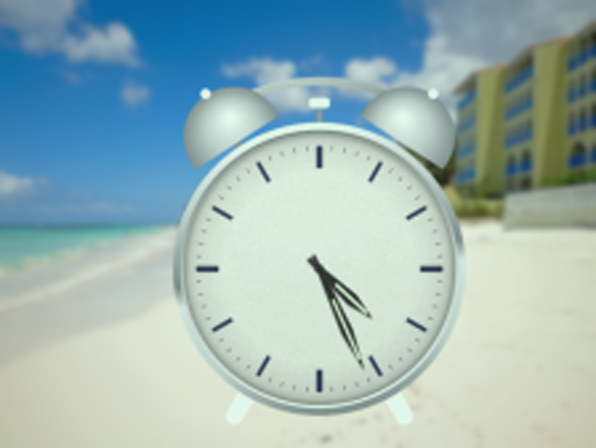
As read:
4,26
